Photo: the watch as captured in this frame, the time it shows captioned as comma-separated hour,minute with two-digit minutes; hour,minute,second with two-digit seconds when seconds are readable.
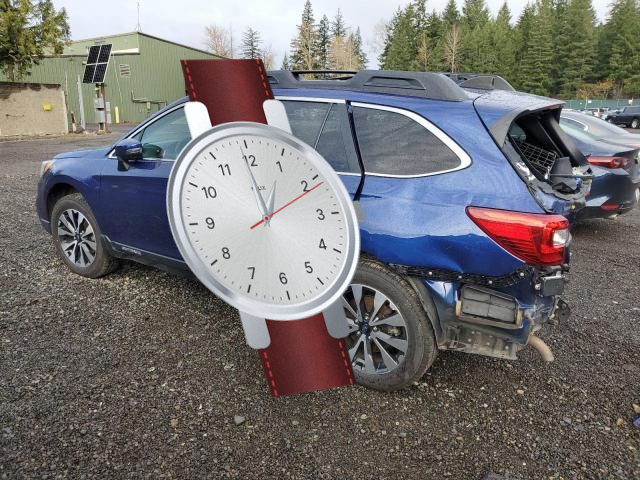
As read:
12,59,11
